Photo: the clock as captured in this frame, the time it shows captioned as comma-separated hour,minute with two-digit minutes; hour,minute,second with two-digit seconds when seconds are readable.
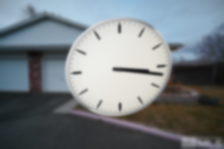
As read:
3,17
